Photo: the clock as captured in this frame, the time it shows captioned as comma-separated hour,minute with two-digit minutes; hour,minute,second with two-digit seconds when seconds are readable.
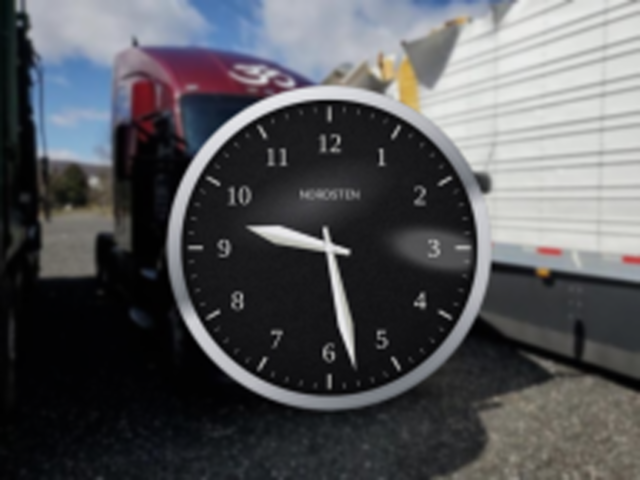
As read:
9,28
